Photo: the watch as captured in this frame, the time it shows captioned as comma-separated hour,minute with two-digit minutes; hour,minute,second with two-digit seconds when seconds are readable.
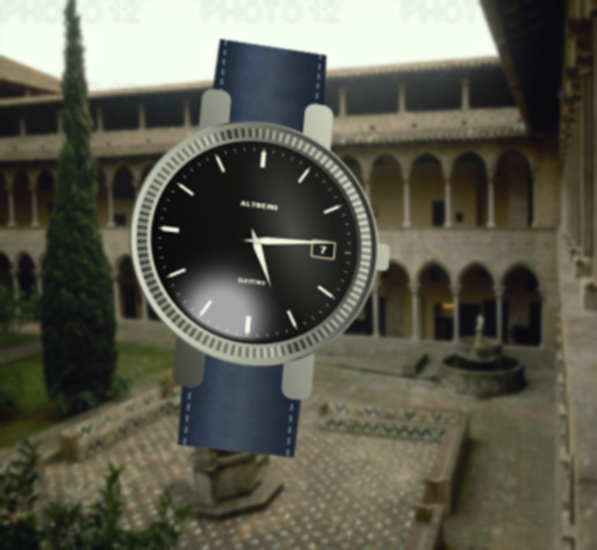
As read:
5,14
